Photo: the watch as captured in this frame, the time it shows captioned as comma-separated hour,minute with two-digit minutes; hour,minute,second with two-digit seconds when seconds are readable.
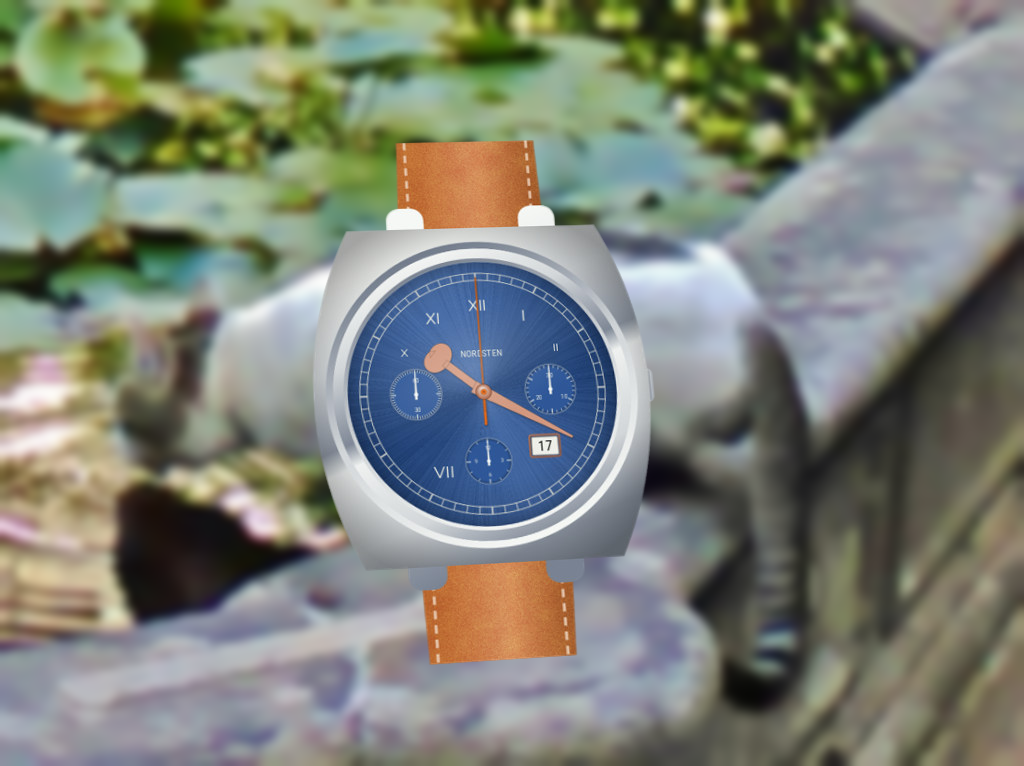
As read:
10,20
